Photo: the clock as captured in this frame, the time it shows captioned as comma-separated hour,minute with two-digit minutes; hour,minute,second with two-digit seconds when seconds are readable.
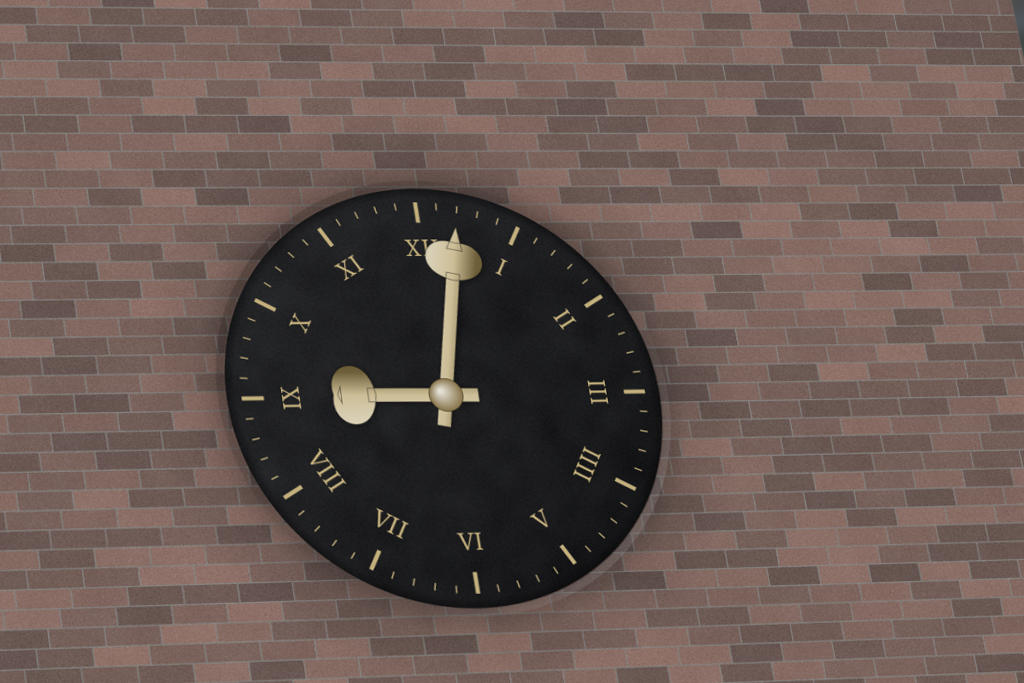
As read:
9,02
